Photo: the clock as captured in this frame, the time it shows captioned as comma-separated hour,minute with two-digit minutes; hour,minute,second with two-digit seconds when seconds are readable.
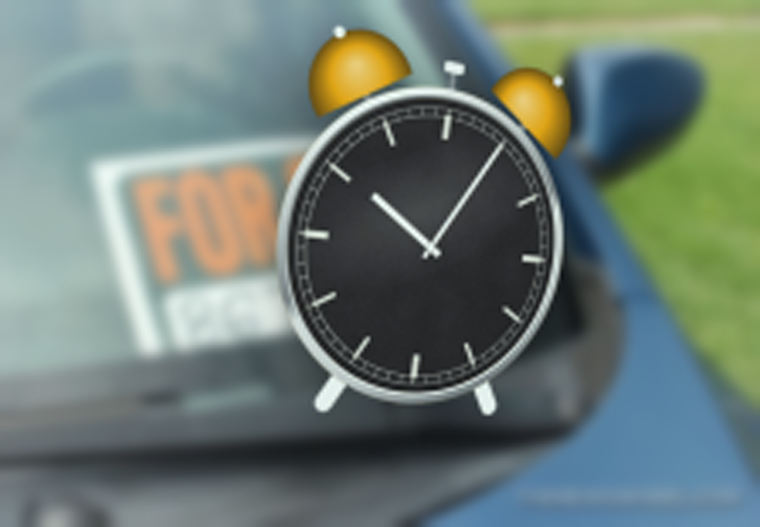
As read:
10,05
